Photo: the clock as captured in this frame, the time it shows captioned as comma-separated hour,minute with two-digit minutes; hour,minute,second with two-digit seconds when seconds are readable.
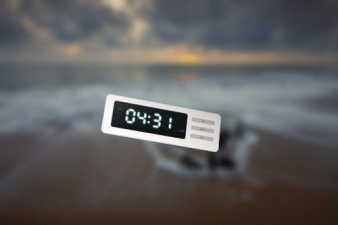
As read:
4,31
